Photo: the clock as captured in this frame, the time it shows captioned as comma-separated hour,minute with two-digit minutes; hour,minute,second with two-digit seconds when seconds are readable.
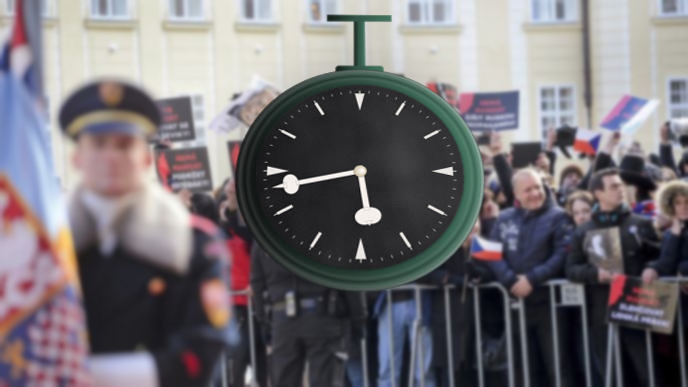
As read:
5,43
